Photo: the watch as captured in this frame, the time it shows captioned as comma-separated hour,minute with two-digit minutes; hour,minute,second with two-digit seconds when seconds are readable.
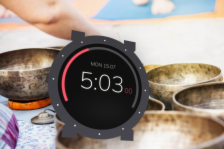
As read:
5,03
